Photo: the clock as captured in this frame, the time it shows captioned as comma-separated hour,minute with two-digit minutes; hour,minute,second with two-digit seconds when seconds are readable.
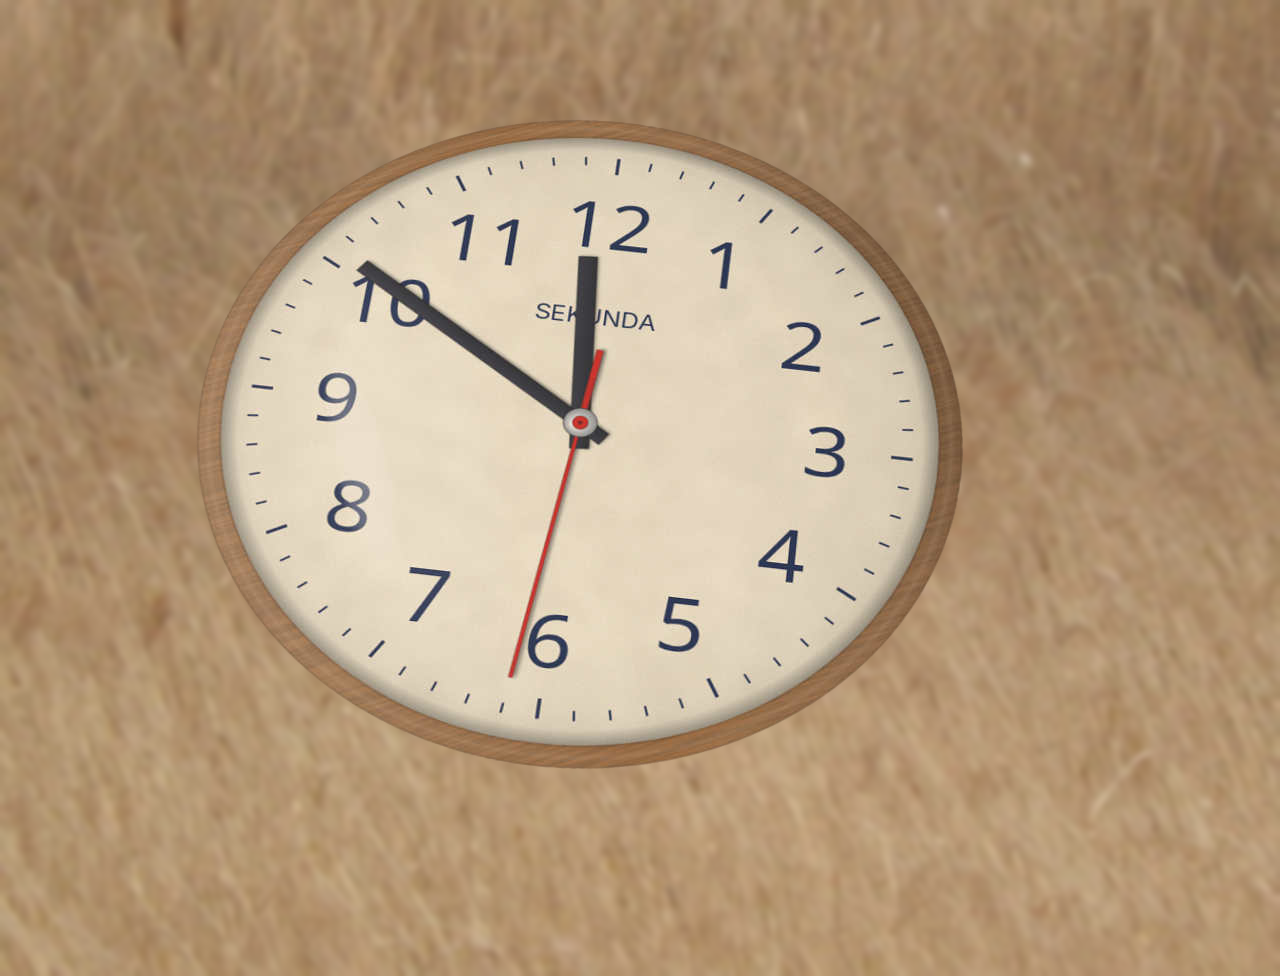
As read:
11,50,31
